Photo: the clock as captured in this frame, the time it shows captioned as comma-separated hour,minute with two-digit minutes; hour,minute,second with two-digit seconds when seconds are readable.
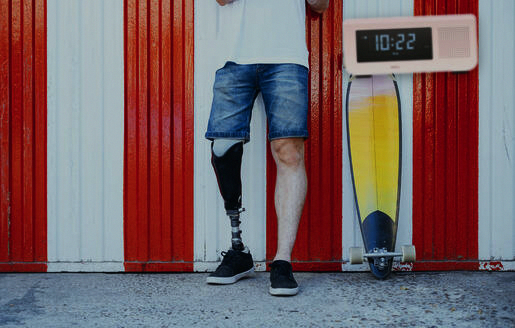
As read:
10,22
